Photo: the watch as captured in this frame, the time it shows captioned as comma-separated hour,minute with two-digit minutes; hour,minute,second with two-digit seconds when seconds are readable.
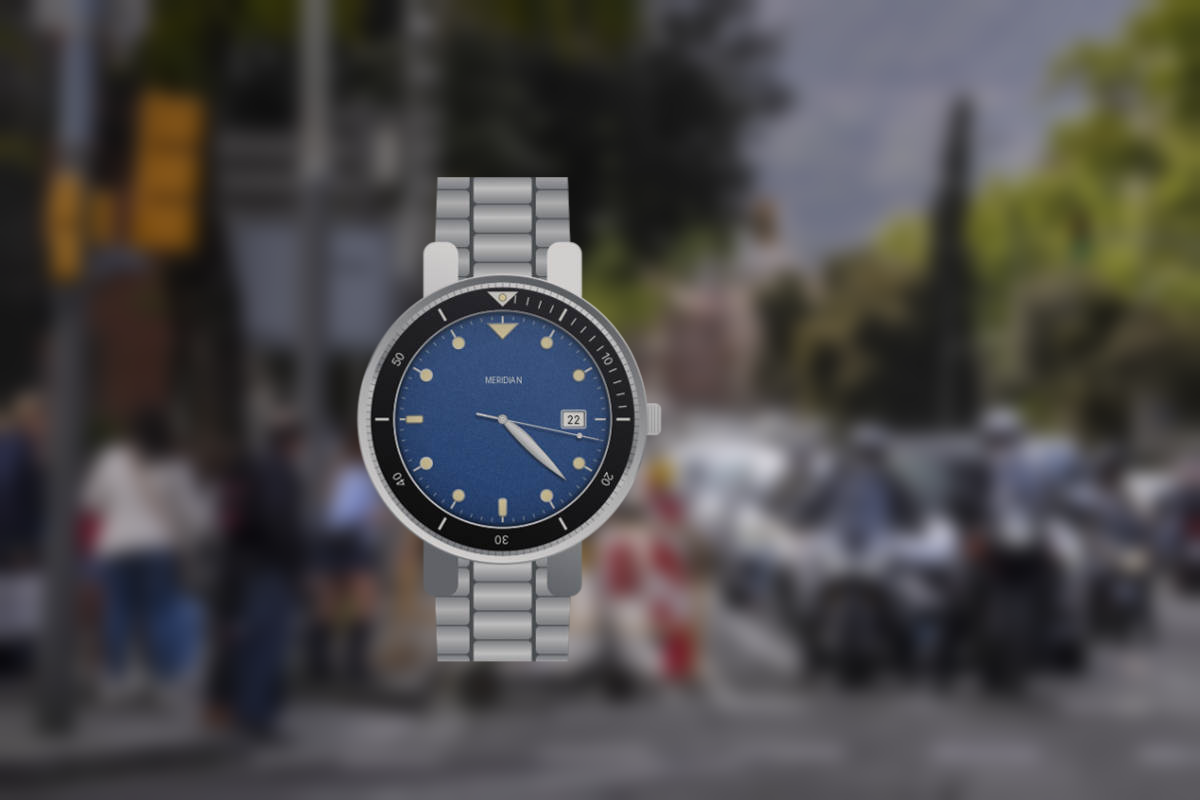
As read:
4,22,17
